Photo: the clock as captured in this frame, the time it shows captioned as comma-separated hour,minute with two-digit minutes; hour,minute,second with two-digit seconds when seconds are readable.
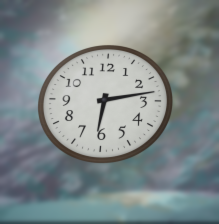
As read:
6,13
